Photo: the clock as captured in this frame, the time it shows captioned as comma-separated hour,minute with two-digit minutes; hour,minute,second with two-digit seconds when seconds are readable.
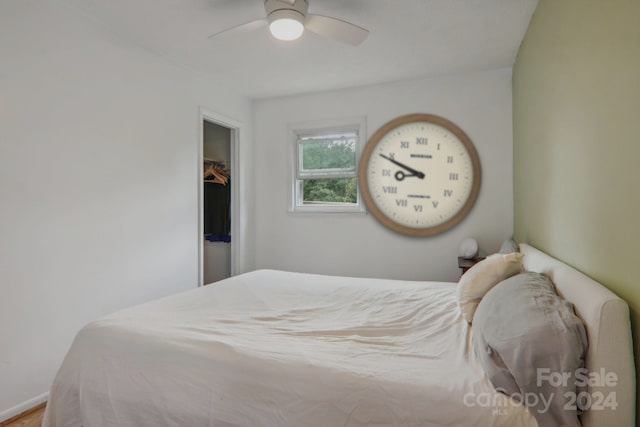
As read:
8,49
